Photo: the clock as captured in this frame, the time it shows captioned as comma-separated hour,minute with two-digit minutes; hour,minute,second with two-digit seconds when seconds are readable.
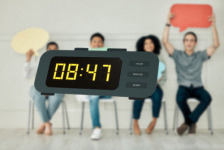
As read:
8,47
